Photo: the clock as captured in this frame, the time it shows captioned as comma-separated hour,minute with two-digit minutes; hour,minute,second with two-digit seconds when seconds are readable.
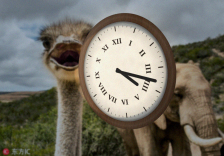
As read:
4,18
